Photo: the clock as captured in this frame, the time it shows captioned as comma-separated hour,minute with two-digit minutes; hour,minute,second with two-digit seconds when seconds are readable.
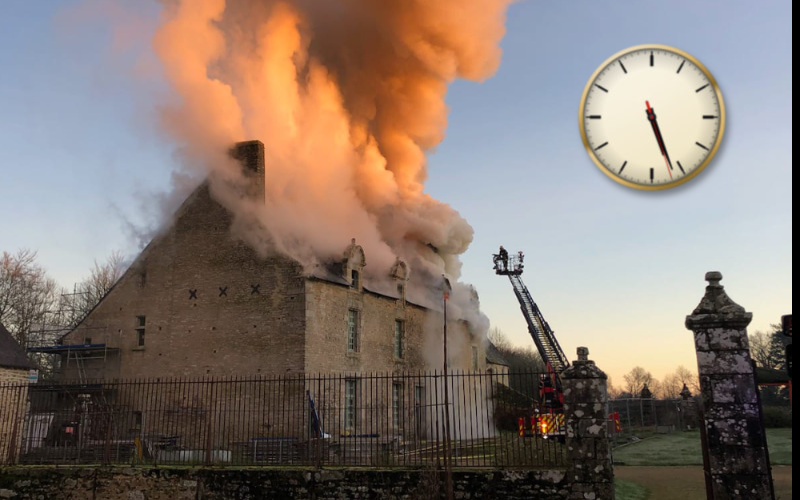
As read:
5,26,27
